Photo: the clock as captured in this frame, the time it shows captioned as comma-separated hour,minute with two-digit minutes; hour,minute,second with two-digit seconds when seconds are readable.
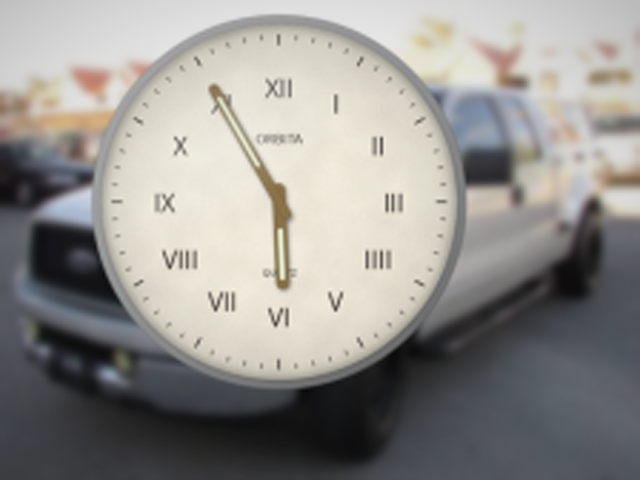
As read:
5,55
